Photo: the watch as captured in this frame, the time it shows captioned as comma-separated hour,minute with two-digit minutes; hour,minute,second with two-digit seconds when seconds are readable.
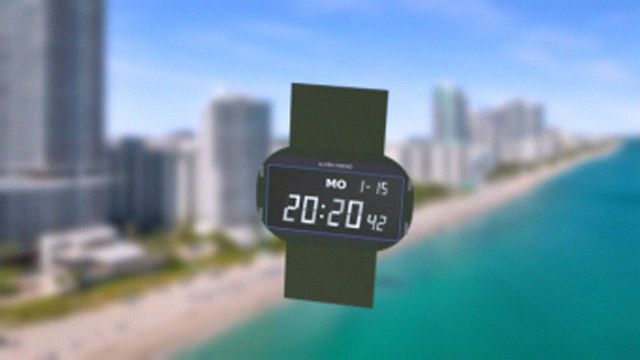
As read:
20,20,42
